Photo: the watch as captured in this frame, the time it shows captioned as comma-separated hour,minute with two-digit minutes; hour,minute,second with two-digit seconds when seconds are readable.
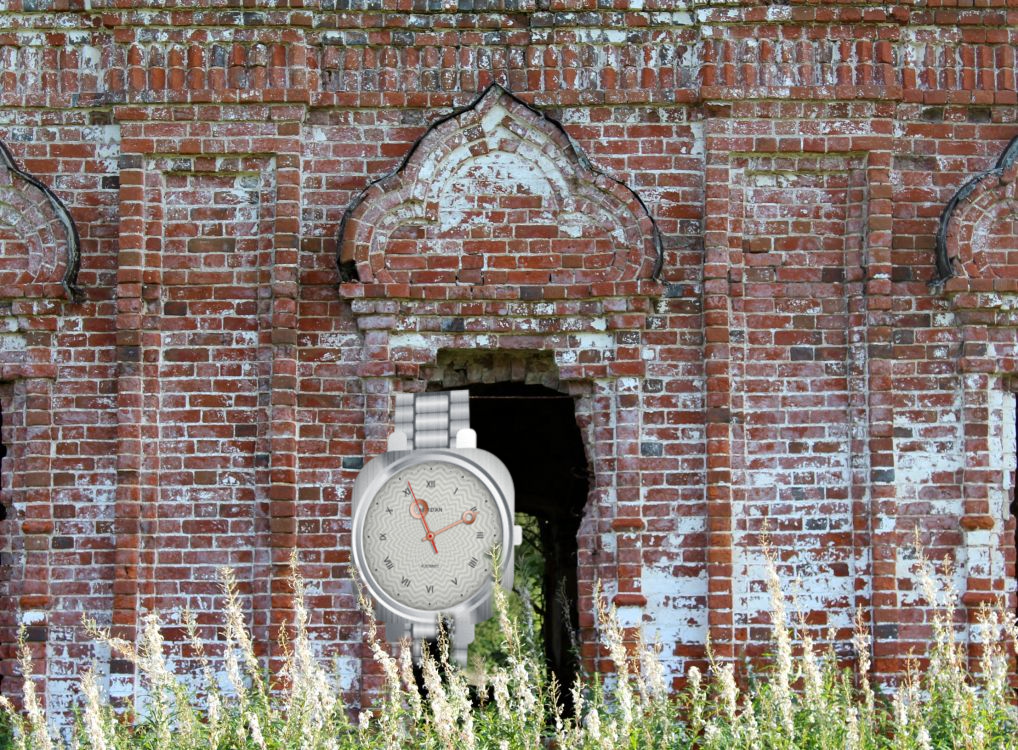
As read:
11,10,56
